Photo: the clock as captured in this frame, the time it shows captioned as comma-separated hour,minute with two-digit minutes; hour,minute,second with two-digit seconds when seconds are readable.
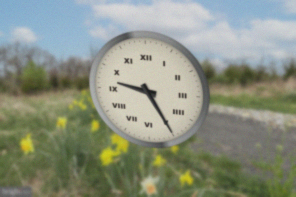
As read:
9,25
